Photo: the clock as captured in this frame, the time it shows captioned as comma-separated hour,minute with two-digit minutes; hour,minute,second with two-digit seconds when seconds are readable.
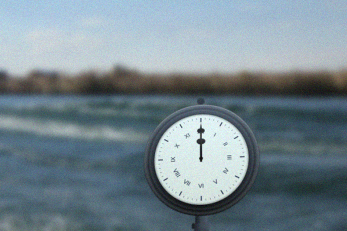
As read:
12,00
